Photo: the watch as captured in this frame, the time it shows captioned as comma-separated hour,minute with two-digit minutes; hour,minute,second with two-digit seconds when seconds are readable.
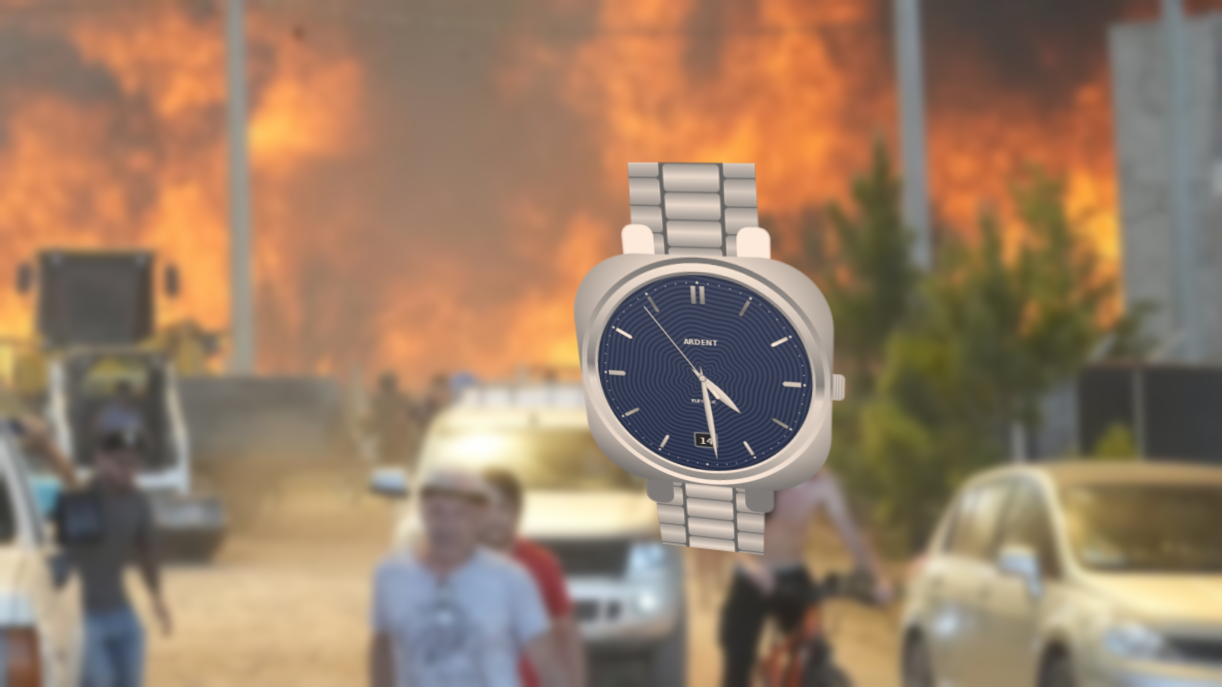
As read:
4,28,54
